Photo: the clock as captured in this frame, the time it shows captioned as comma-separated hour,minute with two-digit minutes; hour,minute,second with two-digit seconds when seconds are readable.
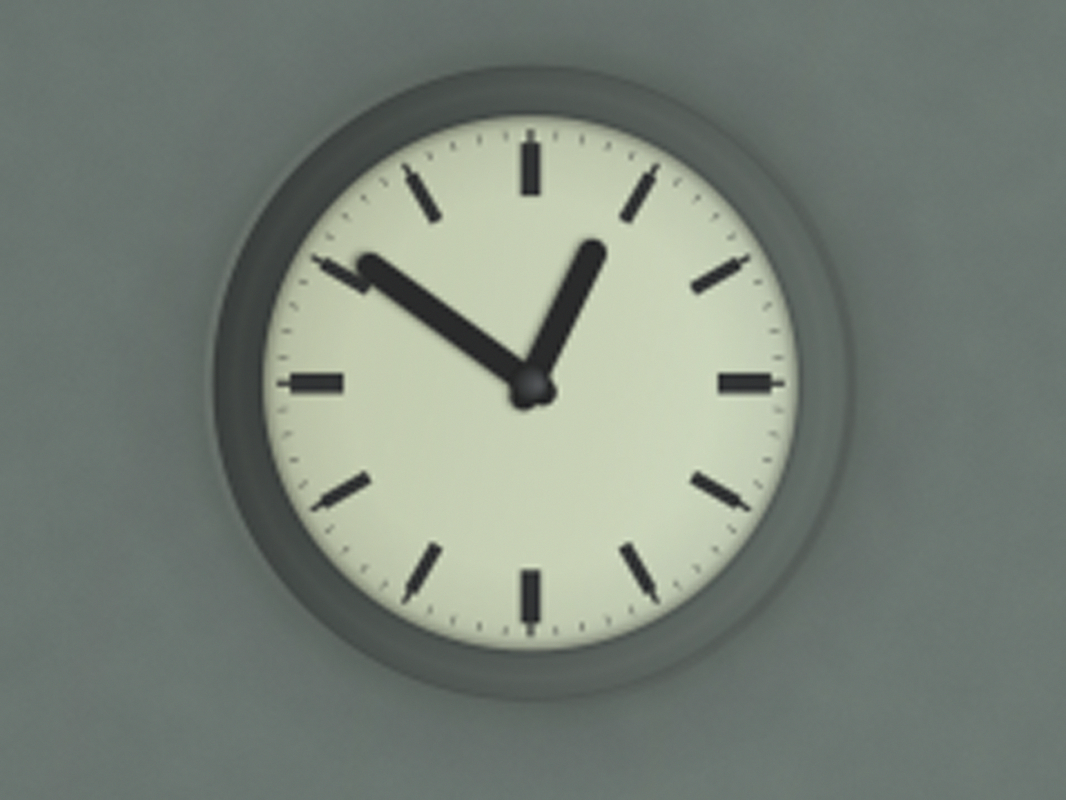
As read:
12,51
